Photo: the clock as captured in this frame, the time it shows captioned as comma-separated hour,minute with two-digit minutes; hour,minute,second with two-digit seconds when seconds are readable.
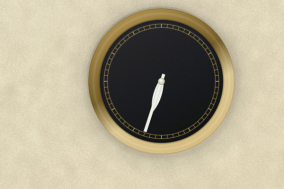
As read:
6,33
